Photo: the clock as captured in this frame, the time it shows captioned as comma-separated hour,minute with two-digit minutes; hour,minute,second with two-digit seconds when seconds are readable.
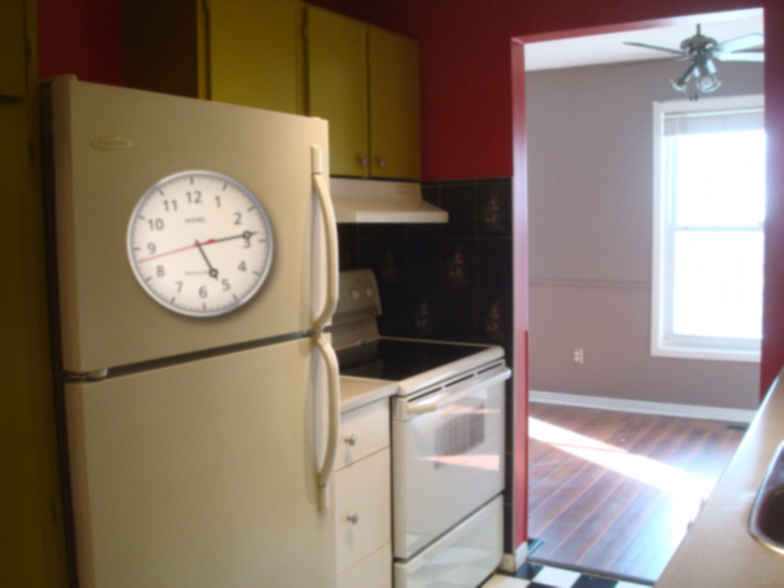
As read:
5,13,43
